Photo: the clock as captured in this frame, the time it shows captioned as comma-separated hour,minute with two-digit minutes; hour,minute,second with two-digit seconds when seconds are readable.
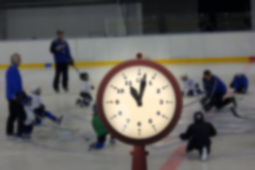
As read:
11,02
